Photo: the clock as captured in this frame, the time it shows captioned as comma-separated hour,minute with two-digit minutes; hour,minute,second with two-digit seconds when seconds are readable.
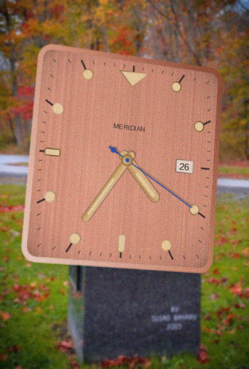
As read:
4,35,20
